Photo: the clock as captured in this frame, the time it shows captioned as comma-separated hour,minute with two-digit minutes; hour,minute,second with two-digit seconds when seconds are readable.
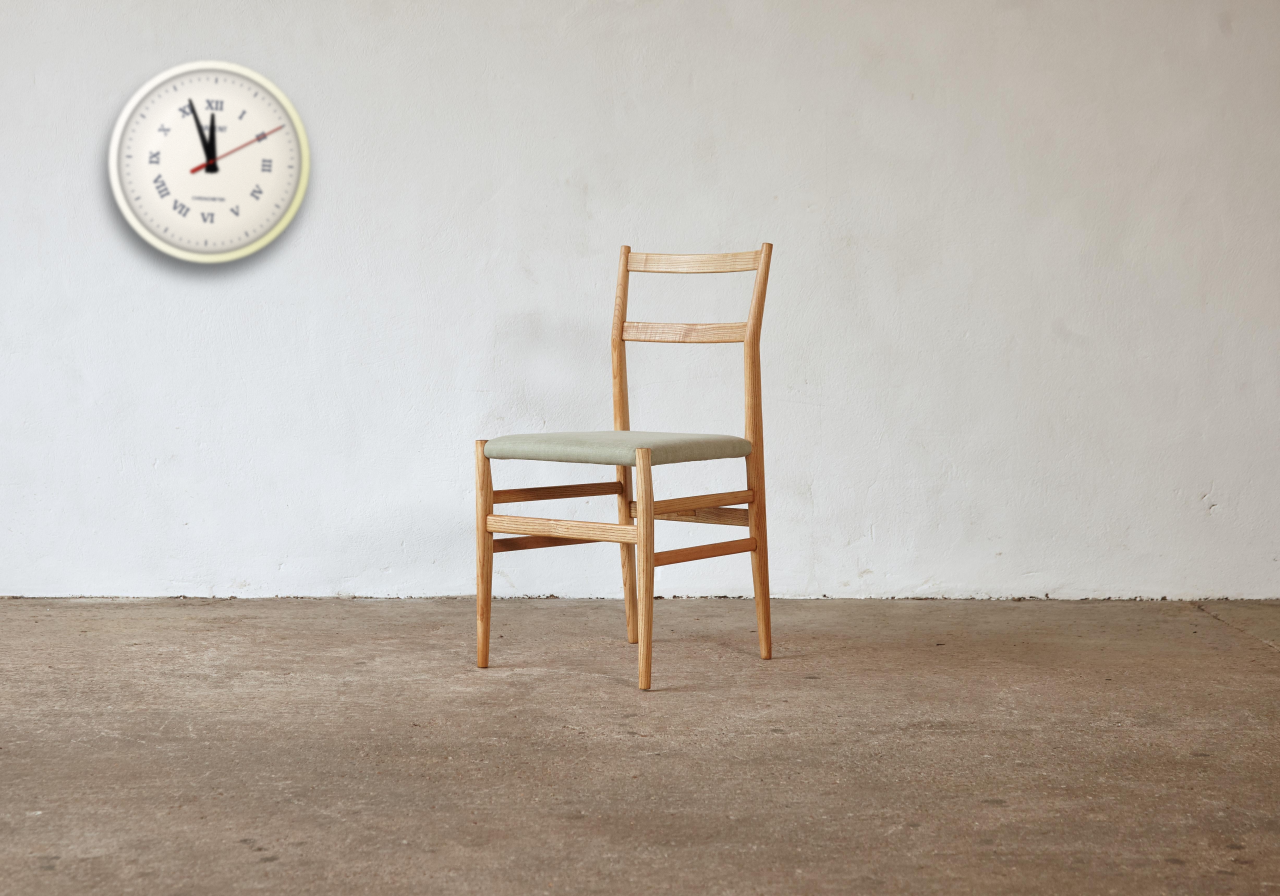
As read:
11,56,10
